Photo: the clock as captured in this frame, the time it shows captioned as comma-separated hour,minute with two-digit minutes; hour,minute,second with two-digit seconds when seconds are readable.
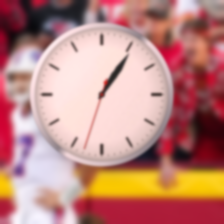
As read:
1,05,33
